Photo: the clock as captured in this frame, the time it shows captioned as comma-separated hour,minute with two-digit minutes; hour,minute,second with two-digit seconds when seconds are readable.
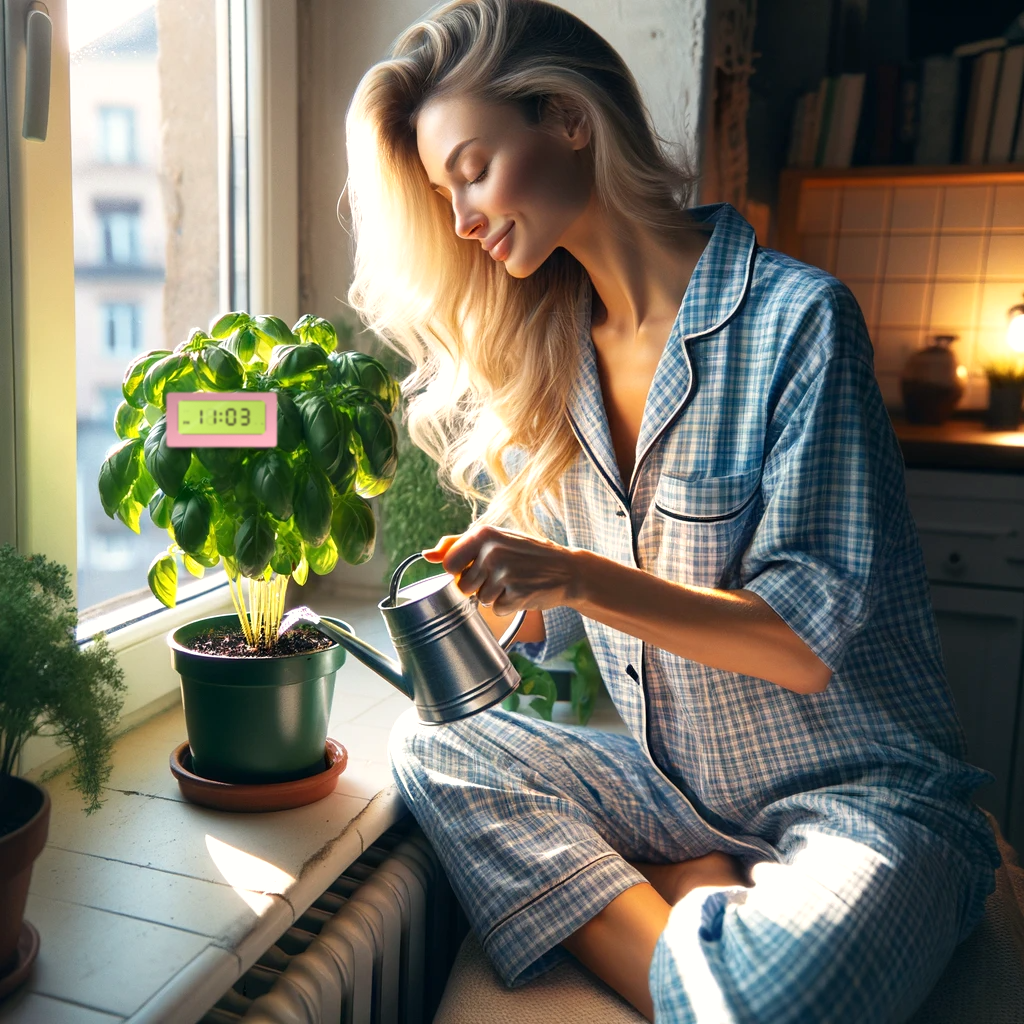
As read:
11,03
